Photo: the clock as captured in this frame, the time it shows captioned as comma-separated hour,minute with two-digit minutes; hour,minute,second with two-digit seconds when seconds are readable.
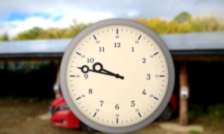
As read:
9,47
